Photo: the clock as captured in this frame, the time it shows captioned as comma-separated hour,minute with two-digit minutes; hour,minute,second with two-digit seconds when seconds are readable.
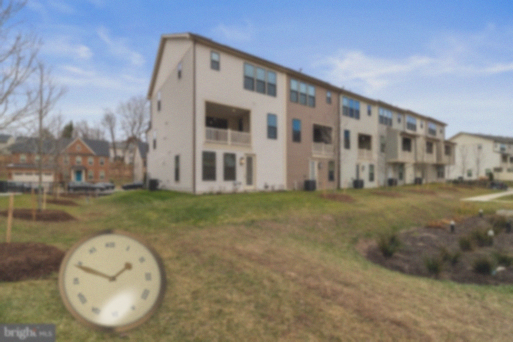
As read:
1,49
